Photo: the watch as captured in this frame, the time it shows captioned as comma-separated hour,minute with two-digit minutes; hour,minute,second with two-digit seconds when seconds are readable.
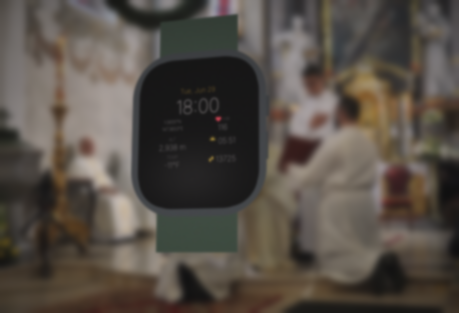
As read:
18,00
